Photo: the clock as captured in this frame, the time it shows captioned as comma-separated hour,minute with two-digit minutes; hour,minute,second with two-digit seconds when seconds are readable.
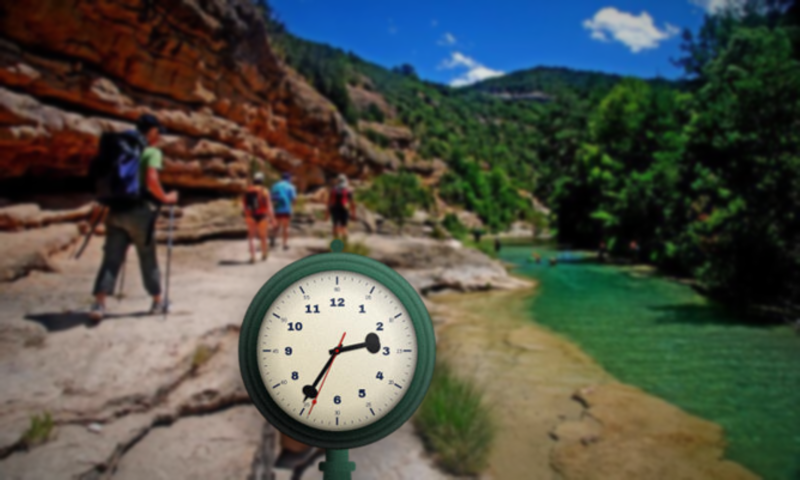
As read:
2,35,34
